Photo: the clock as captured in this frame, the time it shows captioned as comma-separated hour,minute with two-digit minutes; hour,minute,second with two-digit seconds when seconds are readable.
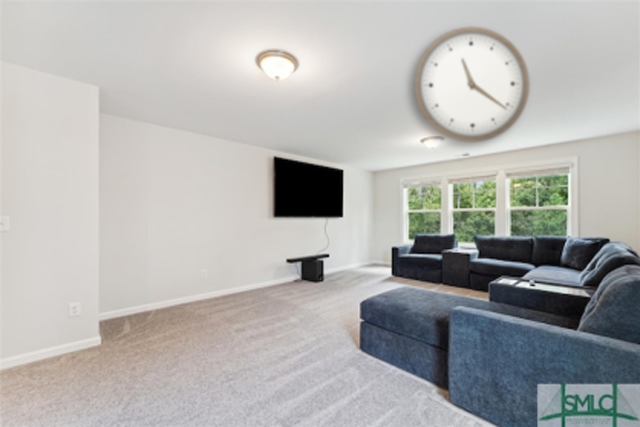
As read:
11,21
